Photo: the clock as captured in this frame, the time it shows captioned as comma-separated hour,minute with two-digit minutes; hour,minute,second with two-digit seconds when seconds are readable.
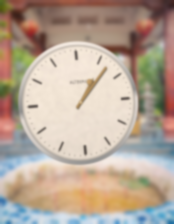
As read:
1,07
